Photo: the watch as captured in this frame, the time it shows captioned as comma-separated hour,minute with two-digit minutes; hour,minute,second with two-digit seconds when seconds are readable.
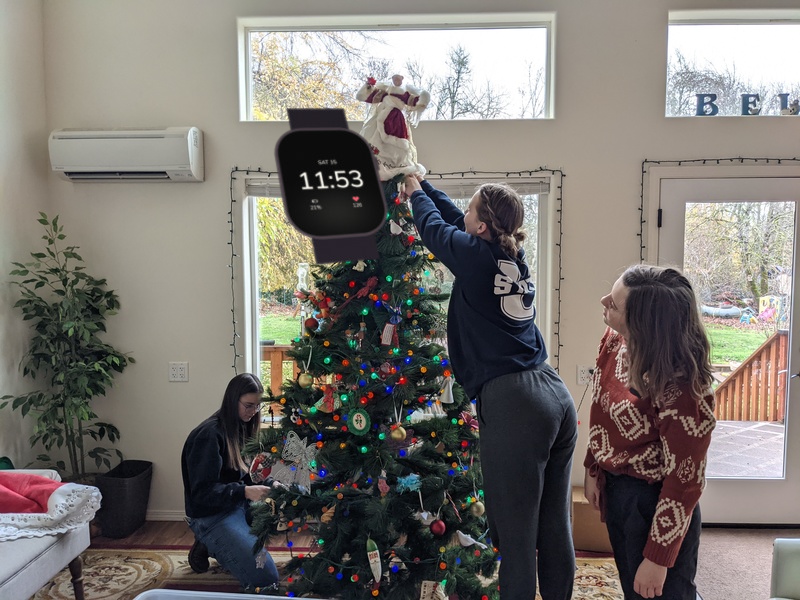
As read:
11,53
